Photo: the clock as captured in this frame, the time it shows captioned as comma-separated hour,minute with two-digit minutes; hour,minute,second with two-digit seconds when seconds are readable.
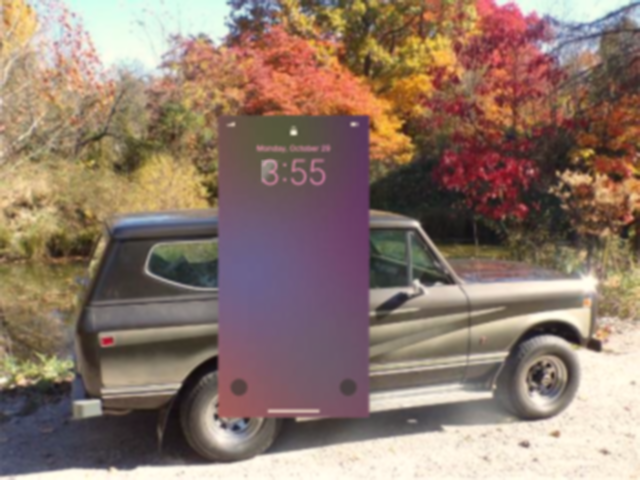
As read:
3,55
